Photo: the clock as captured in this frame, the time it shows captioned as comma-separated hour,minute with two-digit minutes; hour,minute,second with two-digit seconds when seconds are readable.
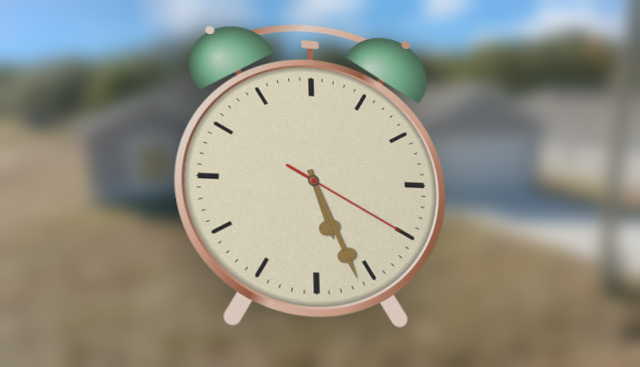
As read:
5,26,20
